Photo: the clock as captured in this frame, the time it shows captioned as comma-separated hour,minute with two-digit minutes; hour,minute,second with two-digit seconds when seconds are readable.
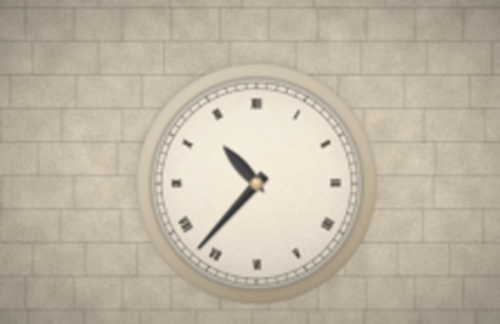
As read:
10,37
